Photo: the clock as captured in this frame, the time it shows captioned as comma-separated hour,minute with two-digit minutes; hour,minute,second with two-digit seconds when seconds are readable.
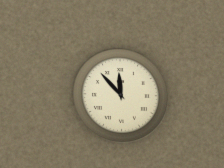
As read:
11,53
